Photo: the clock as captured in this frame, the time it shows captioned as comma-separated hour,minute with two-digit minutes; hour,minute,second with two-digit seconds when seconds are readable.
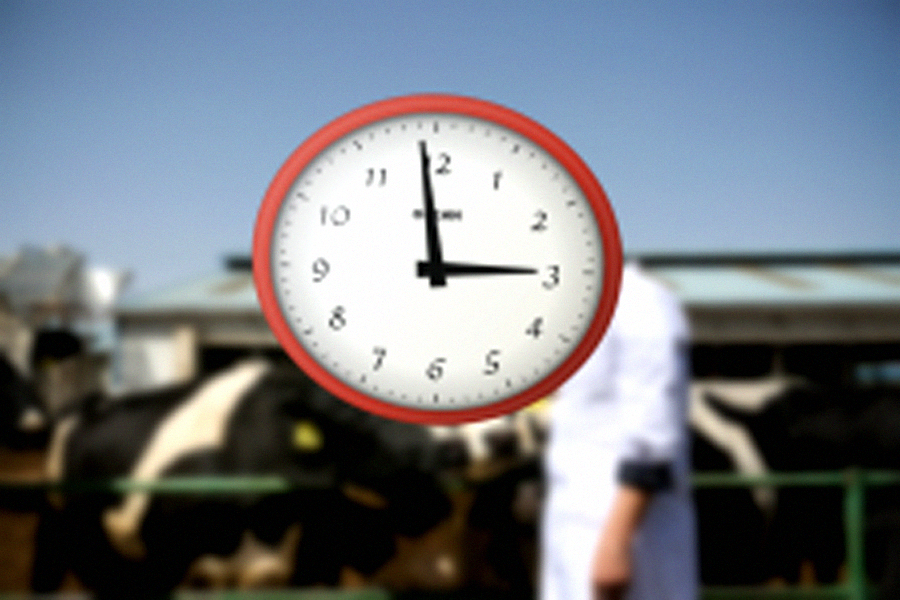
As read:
2,59
